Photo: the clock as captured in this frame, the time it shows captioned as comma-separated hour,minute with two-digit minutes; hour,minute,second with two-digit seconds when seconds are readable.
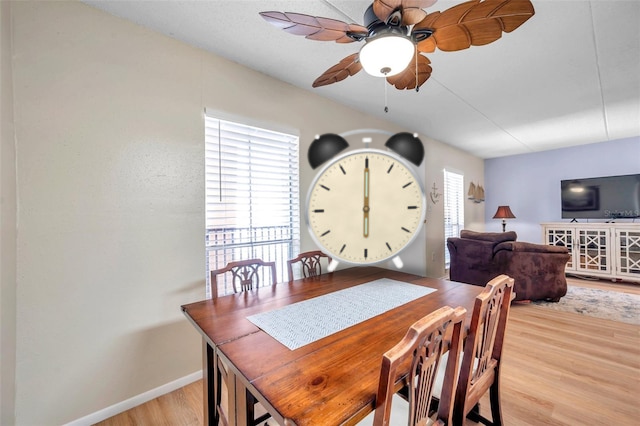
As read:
6,00
